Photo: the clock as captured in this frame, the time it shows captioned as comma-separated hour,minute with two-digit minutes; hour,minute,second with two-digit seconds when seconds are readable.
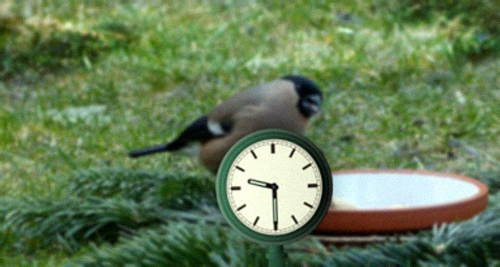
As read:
9,30
